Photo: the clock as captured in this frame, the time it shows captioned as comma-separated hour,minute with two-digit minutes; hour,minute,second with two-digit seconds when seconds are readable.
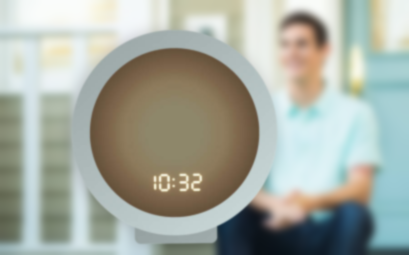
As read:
10,32
